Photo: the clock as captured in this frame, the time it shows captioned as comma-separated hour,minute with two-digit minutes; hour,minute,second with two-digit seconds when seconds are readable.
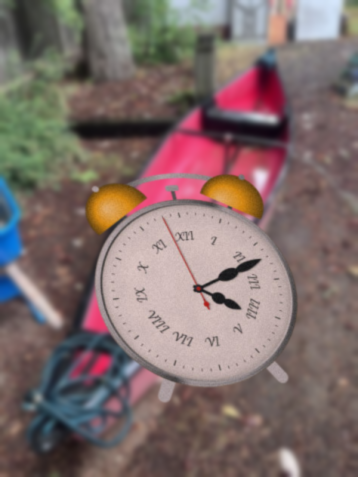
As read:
4,11,58
